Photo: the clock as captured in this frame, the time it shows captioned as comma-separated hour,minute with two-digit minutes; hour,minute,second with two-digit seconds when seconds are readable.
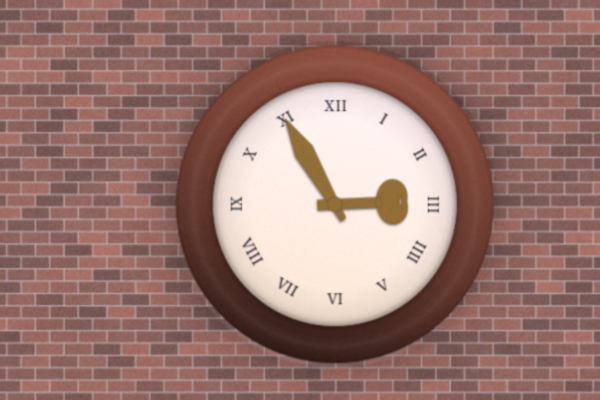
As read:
2,55
